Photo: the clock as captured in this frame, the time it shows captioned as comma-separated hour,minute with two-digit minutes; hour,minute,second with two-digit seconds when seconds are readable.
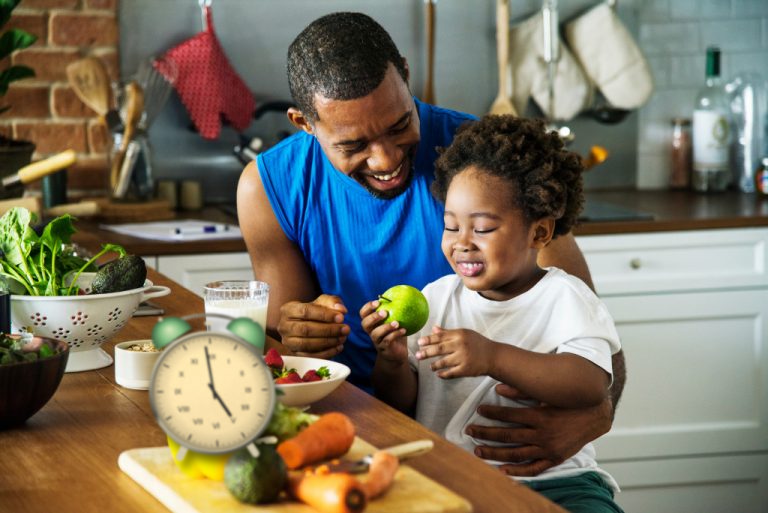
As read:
4,59
